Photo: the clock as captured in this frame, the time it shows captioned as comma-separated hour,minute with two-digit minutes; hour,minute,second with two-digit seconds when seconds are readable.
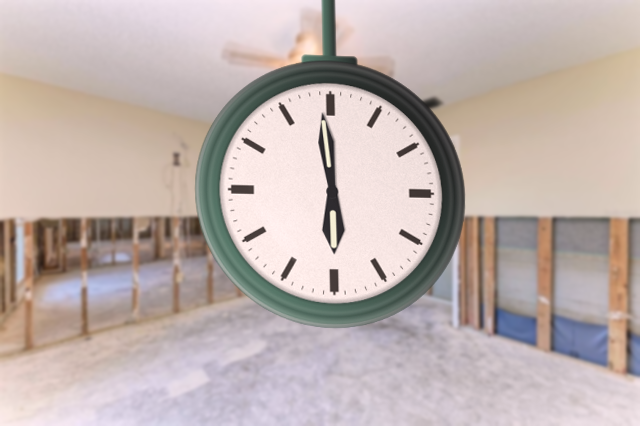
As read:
5,59
